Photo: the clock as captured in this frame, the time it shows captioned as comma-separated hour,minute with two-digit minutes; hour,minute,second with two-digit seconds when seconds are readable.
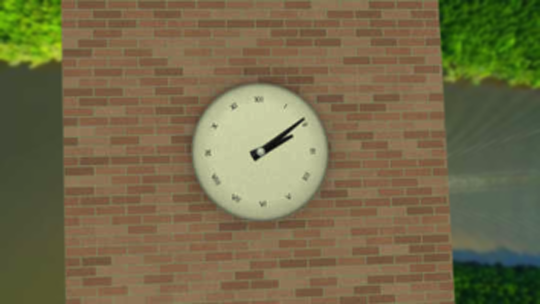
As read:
2,09
